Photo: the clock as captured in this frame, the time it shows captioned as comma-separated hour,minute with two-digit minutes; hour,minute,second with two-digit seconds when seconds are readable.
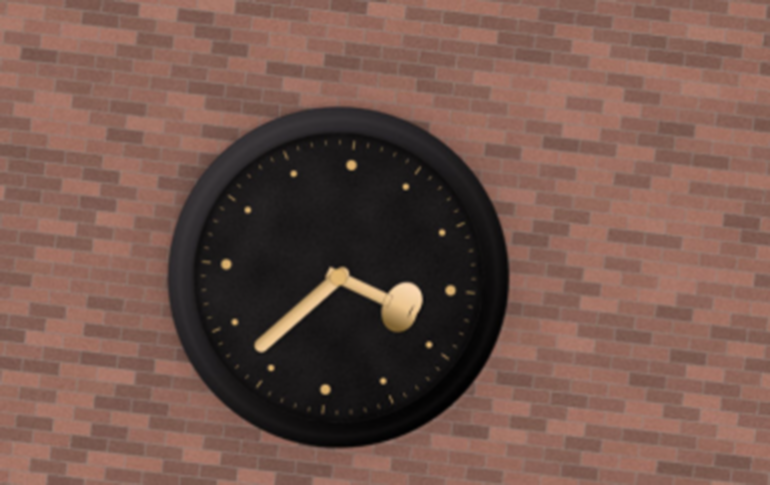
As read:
3,37
